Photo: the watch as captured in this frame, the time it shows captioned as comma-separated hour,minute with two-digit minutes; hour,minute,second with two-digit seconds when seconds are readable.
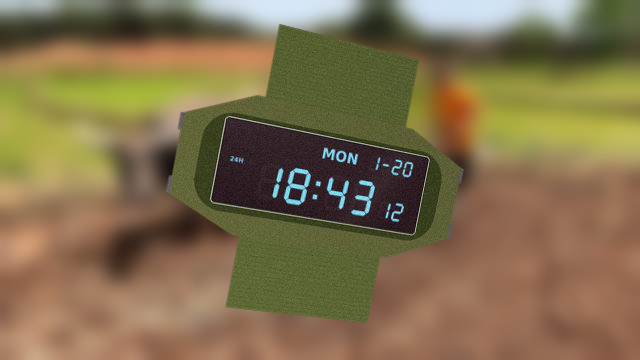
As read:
18,43,12
